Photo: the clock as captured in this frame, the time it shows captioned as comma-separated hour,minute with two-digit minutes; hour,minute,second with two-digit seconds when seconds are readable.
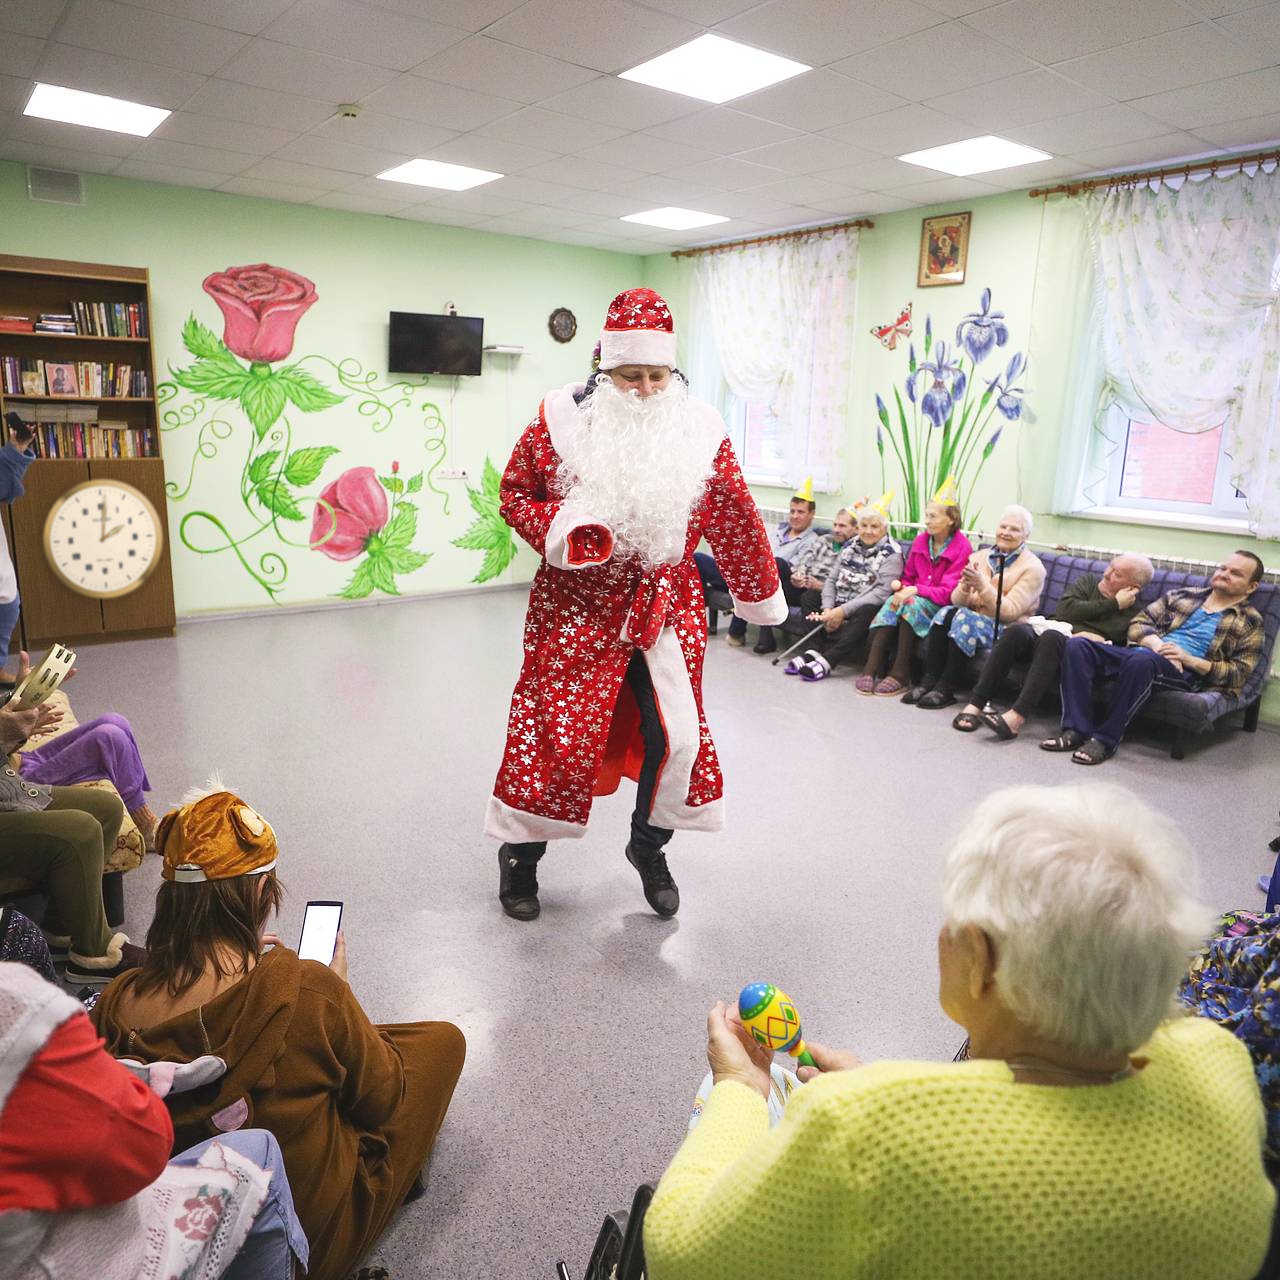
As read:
2,01
